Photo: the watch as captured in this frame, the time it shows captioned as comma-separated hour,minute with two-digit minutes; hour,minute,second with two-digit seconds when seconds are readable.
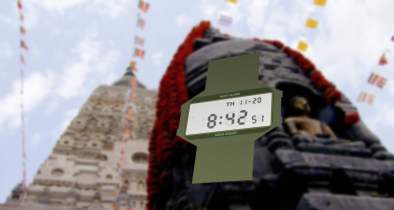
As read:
8,42,51
